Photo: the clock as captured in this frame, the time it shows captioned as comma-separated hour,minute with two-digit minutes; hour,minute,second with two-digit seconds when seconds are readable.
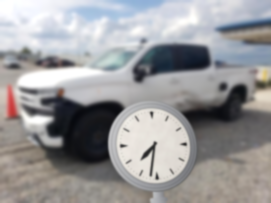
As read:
7,32
